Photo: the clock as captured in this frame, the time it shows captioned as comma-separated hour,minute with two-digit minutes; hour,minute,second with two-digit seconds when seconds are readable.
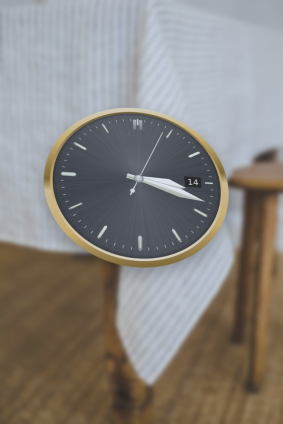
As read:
3,18,04
